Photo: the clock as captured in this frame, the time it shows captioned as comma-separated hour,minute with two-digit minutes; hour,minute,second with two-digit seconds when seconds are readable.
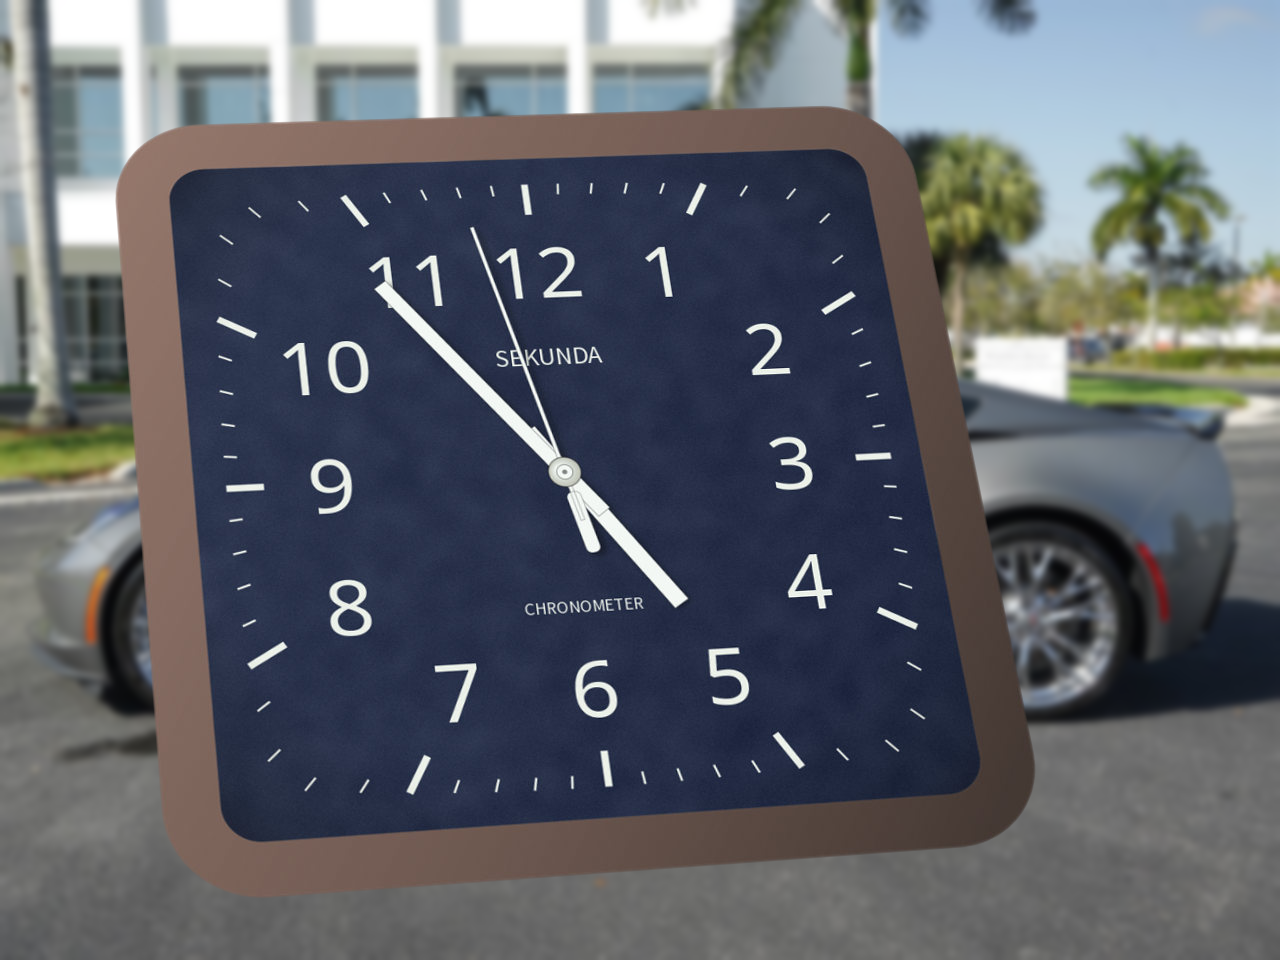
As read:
4,53,58
